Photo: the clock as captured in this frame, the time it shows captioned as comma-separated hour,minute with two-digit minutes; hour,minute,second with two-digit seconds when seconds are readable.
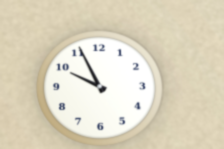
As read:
9,56
